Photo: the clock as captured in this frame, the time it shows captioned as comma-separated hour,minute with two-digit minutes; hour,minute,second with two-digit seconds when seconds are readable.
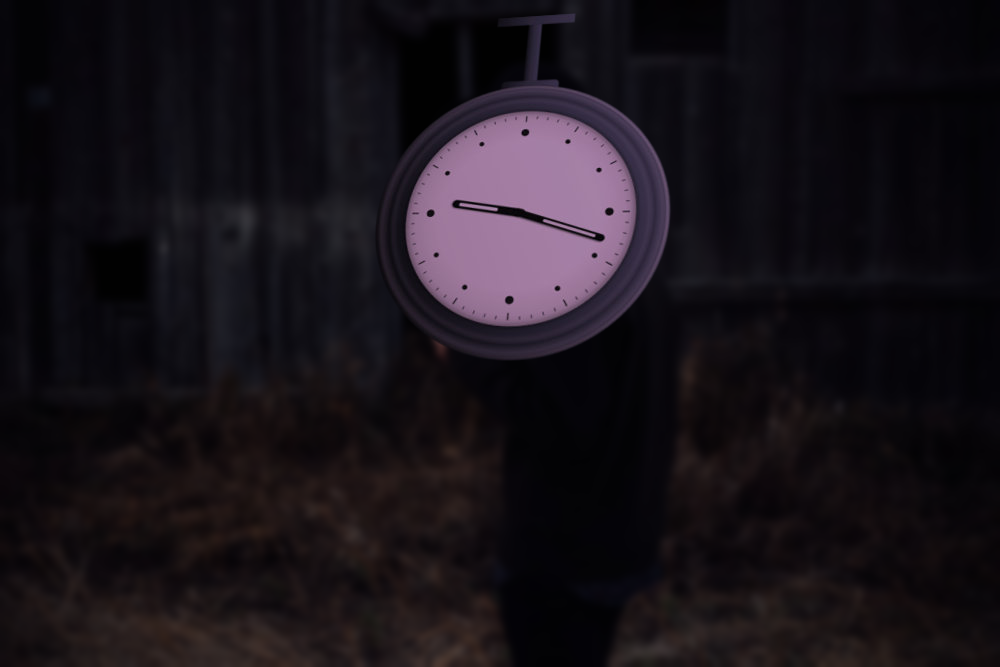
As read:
9,18
